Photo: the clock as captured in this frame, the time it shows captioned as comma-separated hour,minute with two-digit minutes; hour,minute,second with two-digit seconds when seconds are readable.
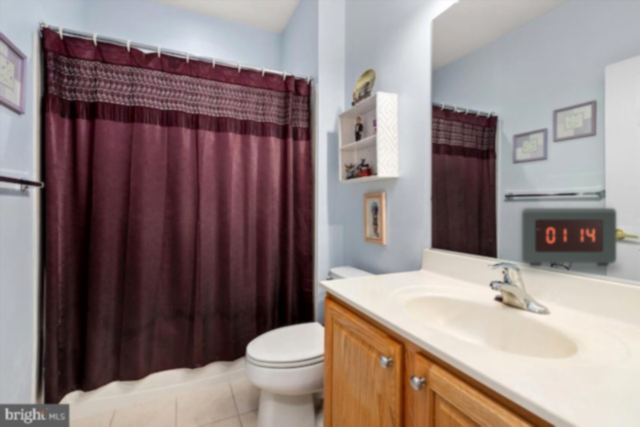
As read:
1,14
